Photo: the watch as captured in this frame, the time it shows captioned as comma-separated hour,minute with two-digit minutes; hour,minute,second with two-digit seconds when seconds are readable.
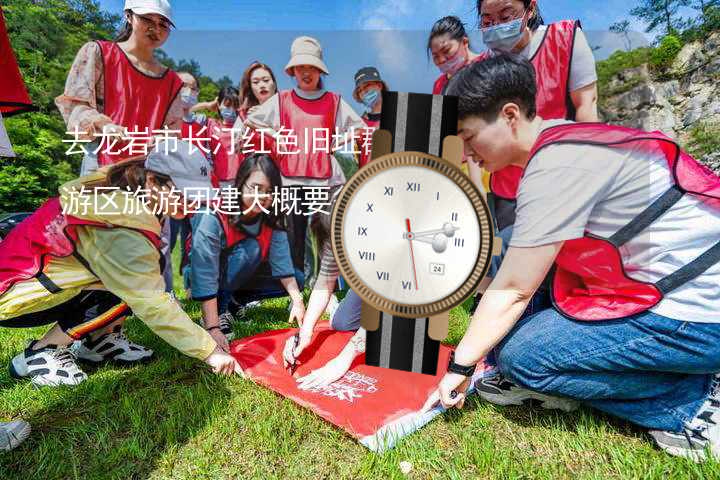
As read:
3,12,28
